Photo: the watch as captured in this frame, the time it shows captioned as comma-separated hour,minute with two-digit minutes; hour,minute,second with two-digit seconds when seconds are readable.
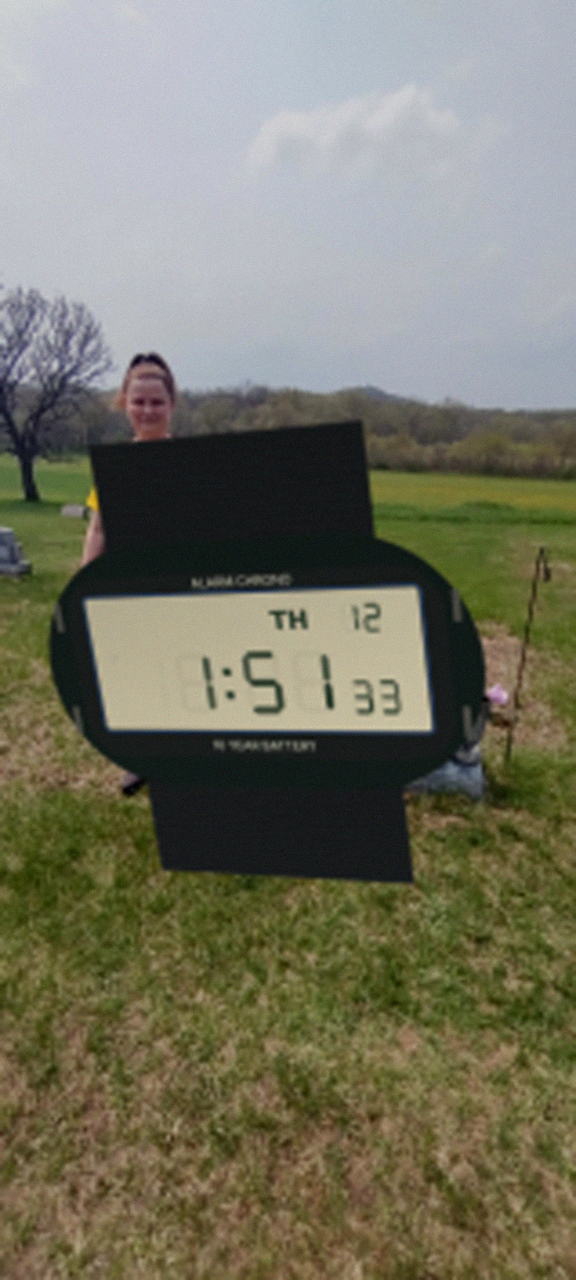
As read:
1,51,33
